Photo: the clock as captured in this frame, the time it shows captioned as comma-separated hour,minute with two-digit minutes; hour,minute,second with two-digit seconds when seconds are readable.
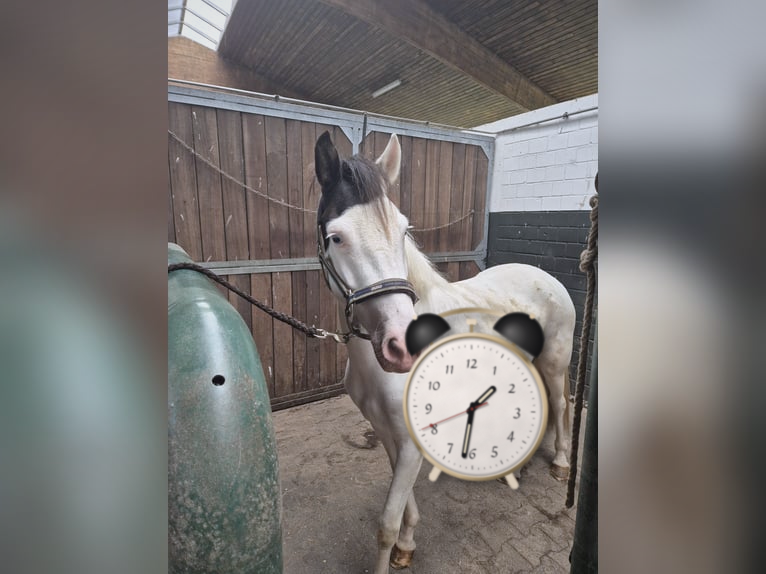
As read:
1,31,41
